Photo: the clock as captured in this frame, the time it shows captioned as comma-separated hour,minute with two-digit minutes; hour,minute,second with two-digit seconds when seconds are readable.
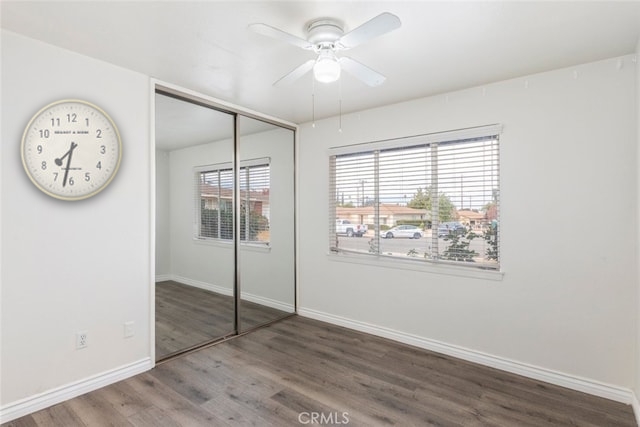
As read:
7,32
